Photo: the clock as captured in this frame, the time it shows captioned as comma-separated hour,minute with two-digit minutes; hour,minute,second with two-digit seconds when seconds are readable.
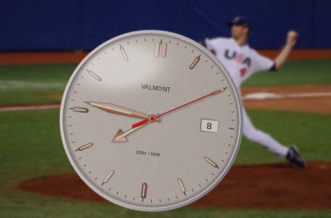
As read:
7,46,10
